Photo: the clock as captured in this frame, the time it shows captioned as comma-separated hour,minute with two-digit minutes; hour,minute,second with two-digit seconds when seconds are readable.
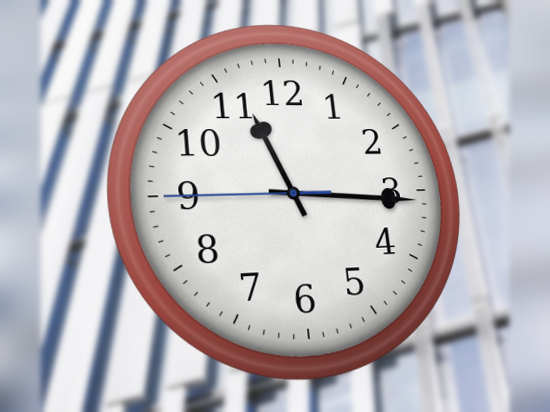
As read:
11,15,45
